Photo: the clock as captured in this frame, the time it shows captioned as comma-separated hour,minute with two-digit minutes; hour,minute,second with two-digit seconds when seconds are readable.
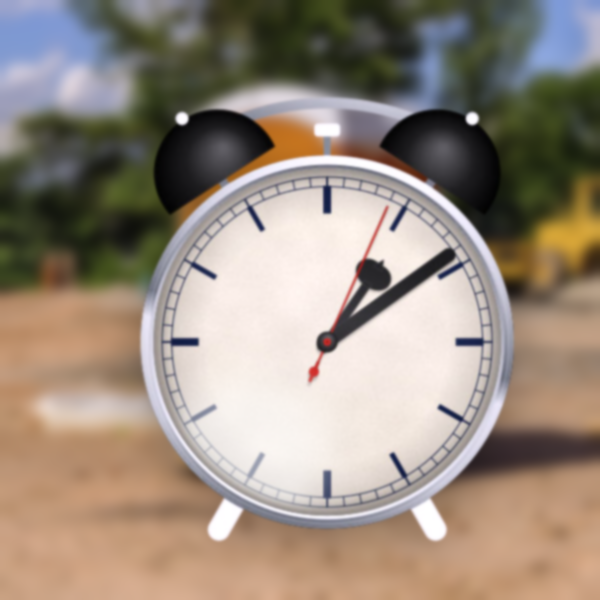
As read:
1,09,04
